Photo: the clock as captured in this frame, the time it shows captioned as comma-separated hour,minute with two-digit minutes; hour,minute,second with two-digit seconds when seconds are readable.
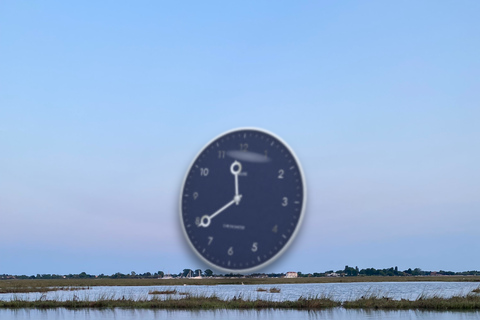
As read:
11,39
